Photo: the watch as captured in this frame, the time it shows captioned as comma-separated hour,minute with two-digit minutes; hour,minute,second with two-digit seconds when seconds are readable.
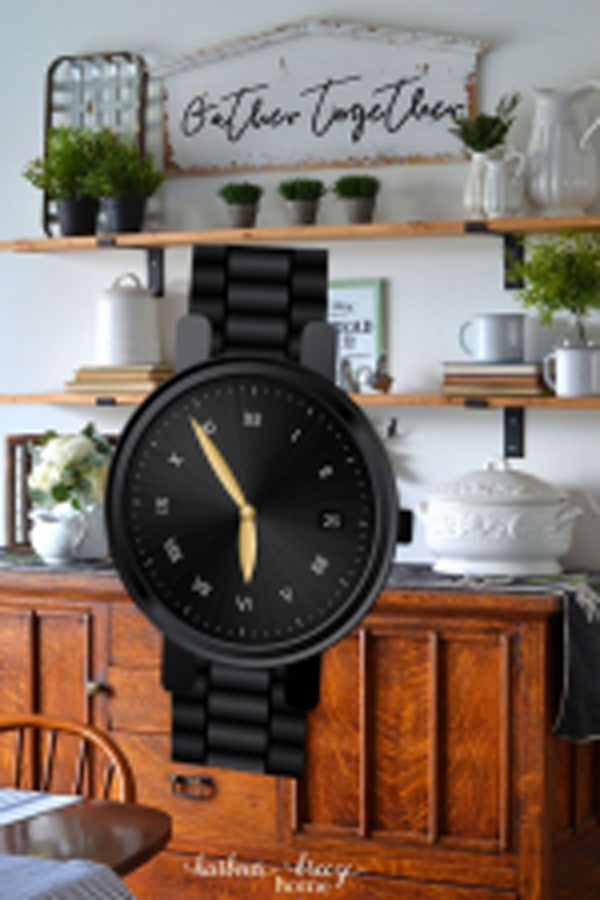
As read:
5,54
